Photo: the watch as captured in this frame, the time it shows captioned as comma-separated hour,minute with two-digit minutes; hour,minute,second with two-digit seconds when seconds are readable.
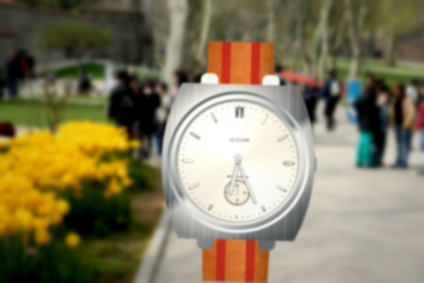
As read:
6,26
